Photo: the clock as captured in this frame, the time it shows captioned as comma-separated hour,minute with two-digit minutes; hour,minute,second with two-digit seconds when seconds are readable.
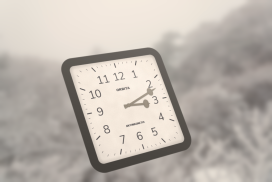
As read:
3,12
